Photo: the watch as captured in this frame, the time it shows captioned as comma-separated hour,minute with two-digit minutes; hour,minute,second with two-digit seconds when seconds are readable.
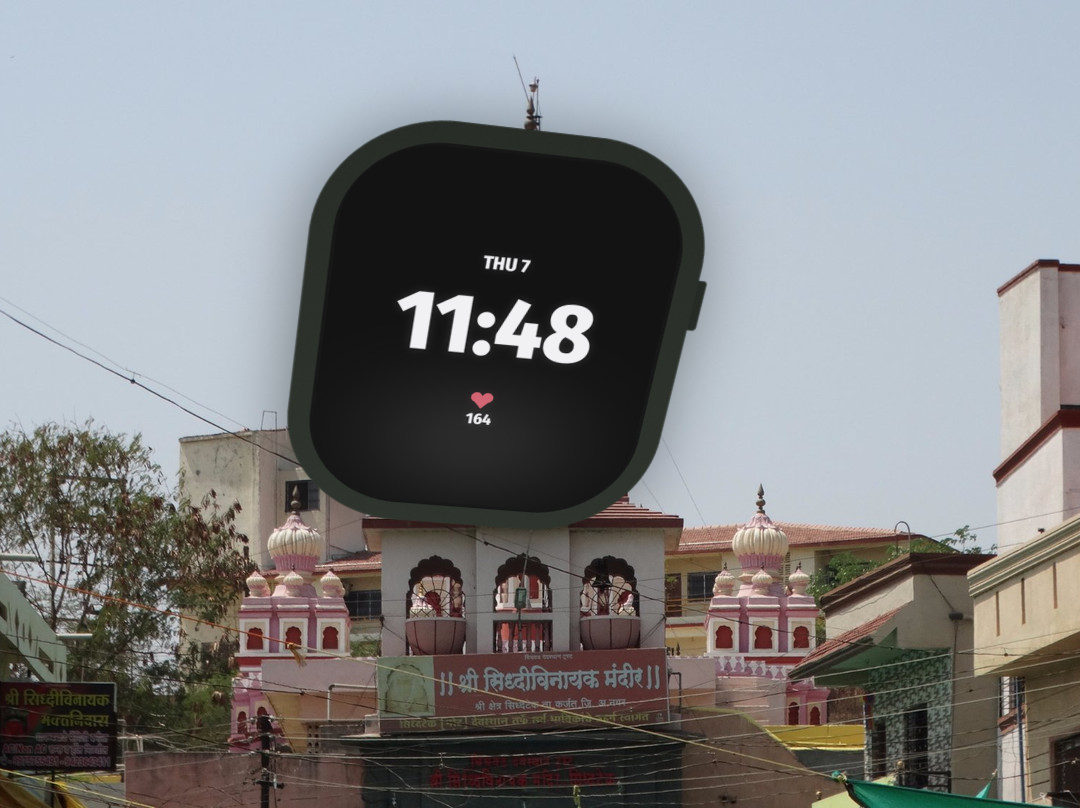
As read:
11,48
